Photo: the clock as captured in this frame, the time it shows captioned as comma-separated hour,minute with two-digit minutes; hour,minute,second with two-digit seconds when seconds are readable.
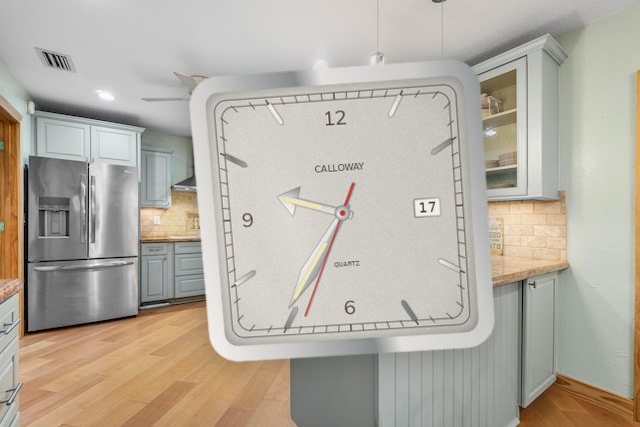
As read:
9,35,34
